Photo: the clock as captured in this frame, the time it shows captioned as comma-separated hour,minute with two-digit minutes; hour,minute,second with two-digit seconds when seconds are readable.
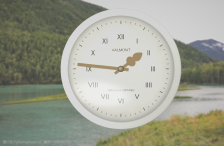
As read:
1,46
